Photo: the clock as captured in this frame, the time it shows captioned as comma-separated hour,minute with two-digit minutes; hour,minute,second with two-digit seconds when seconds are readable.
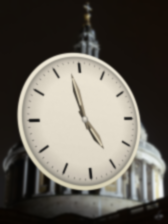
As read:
4,58
